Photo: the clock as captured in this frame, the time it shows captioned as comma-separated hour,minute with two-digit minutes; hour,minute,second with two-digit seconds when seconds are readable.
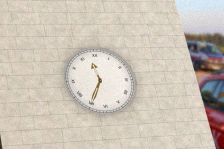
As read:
11,35
